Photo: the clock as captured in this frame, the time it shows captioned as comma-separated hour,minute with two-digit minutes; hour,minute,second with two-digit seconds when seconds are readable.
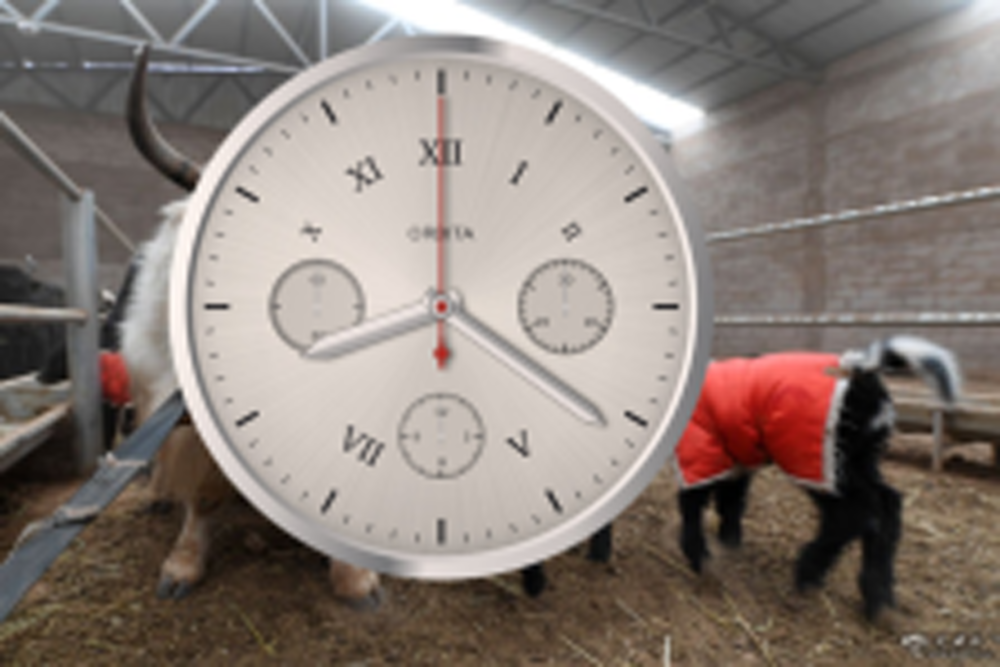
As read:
8,21
